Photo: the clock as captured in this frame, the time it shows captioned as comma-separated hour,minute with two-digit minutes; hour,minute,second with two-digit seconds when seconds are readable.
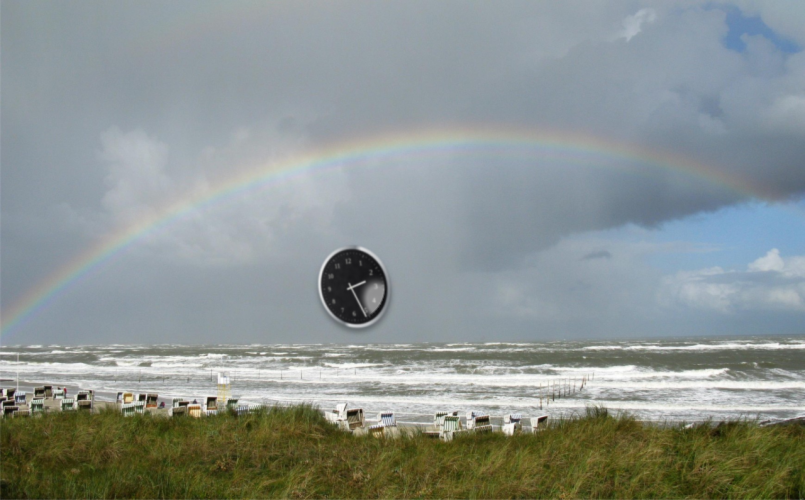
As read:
2,26
